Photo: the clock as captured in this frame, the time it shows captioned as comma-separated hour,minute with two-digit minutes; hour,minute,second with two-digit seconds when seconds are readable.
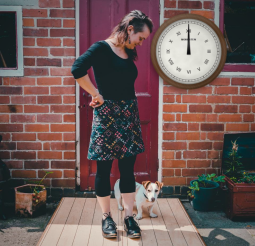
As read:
12,00
